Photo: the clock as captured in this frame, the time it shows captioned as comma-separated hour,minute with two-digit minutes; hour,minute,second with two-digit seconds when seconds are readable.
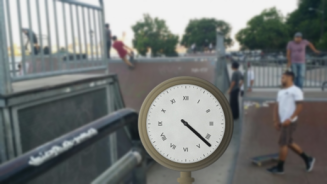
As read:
4,22
